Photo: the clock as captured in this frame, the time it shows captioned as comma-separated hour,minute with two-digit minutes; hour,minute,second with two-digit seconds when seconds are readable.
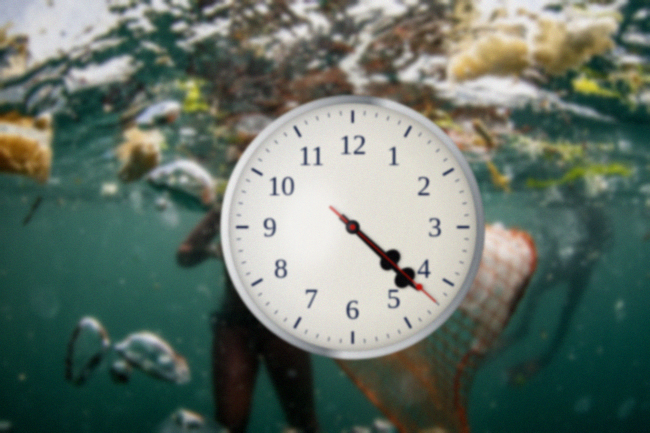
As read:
4,22,22
